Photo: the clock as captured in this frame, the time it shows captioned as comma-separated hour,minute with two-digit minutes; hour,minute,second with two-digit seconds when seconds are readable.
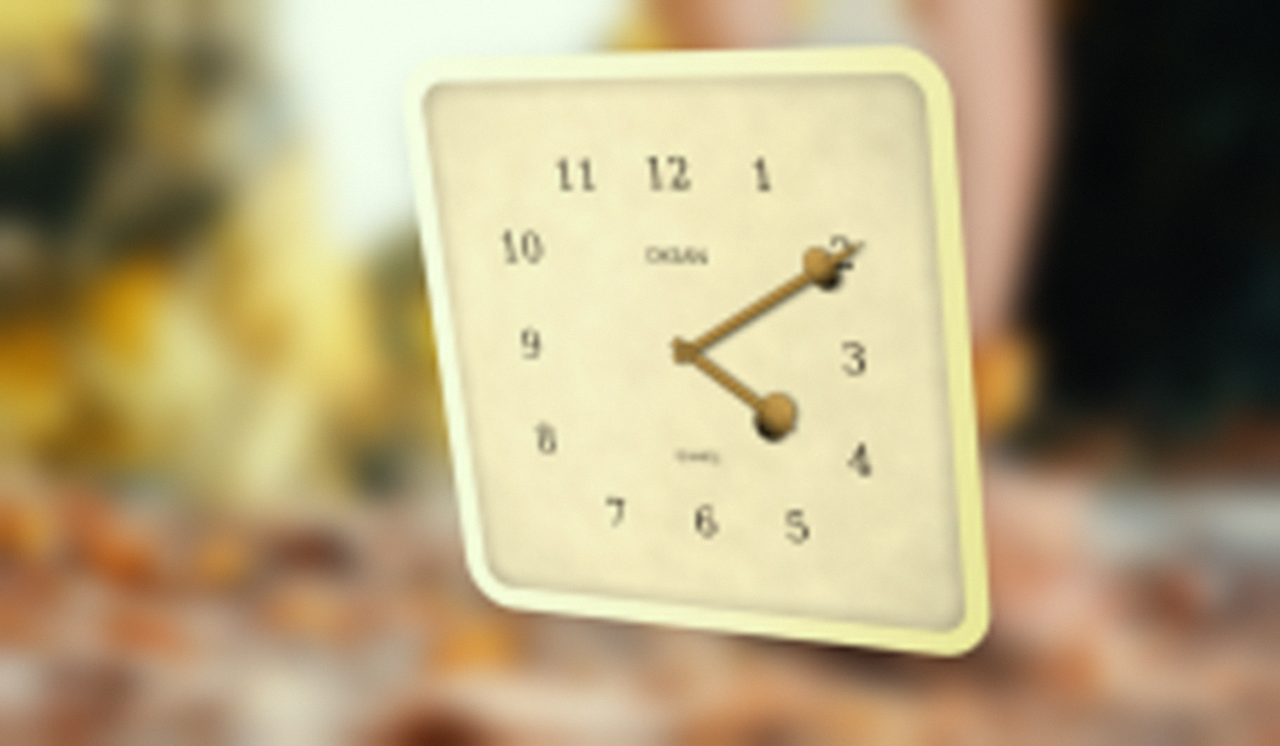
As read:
4,10
